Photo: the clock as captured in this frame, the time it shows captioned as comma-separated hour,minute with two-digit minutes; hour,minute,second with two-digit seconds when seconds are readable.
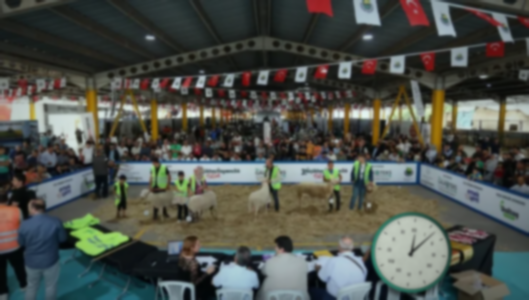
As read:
12,07
